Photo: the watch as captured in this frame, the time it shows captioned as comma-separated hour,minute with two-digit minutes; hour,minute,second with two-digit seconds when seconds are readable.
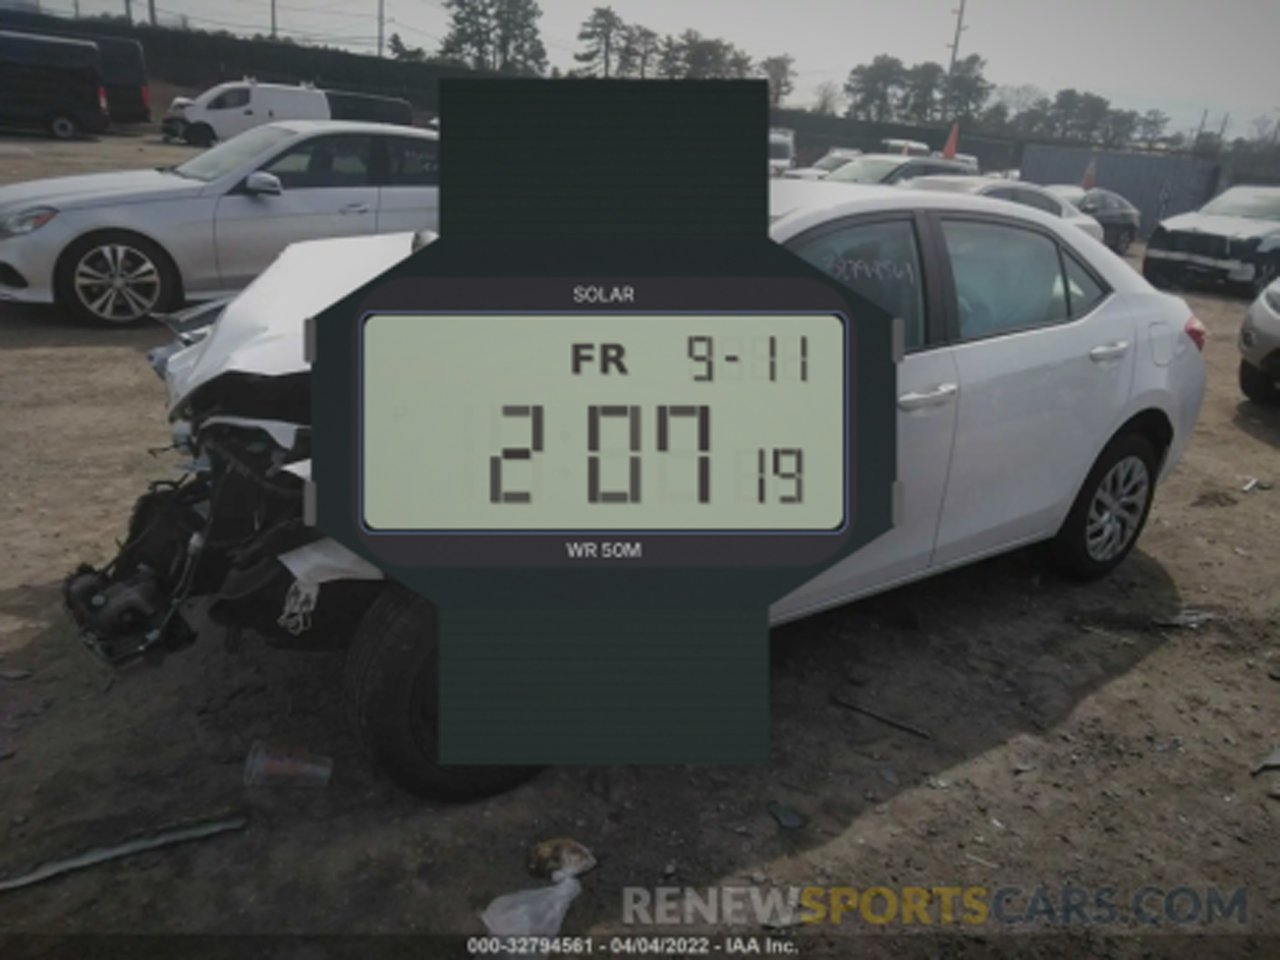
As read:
2,07,19
